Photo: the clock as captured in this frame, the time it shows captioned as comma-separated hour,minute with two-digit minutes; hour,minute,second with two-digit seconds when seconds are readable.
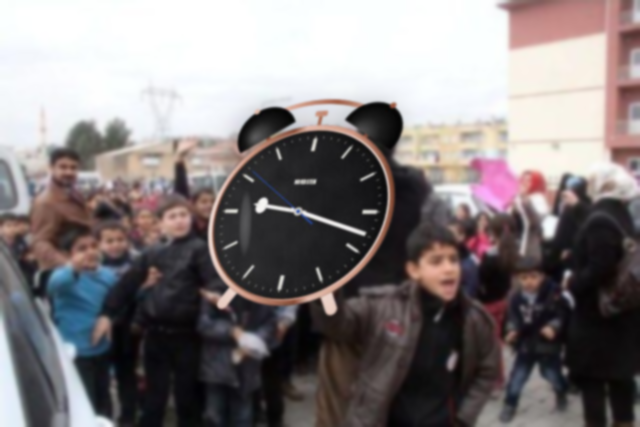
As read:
9,17,51
